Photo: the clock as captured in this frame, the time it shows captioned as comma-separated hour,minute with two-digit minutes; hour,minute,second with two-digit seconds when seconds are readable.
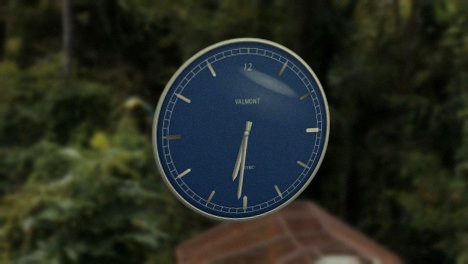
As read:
6,31
